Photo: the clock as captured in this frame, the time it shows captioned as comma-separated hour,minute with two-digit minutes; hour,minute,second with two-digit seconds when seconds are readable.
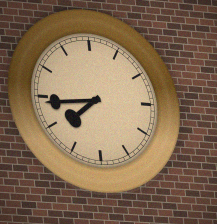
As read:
7,44
